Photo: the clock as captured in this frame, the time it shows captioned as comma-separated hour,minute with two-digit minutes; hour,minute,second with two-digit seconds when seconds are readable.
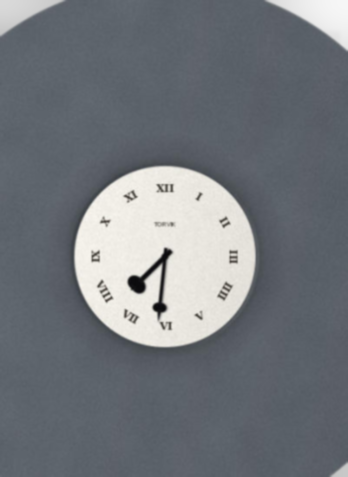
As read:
7,31
